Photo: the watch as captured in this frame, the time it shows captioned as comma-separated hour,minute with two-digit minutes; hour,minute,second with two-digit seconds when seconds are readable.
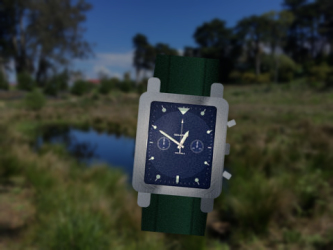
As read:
12,50
